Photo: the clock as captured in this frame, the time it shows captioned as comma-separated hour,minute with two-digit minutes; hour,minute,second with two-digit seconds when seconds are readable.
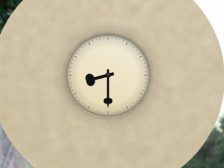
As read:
8,30
